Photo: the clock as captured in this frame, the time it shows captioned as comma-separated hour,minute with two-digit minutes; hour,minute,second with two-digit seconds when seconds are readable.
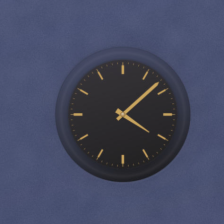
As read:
4,08
